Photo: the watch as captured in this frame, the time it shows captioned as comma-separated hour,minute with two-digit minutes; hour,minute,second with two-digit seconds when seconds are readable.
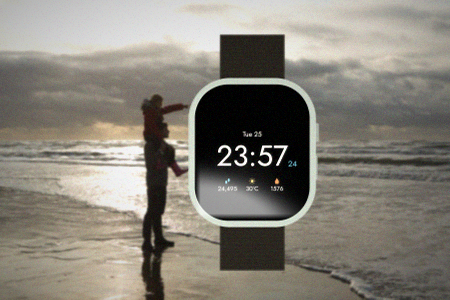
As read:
23,57,24
